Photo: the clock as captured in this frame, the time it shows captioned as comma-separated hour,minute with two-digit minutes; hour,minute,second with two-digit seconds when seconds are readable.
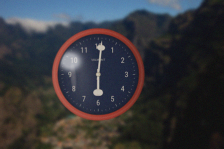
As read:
6,01
